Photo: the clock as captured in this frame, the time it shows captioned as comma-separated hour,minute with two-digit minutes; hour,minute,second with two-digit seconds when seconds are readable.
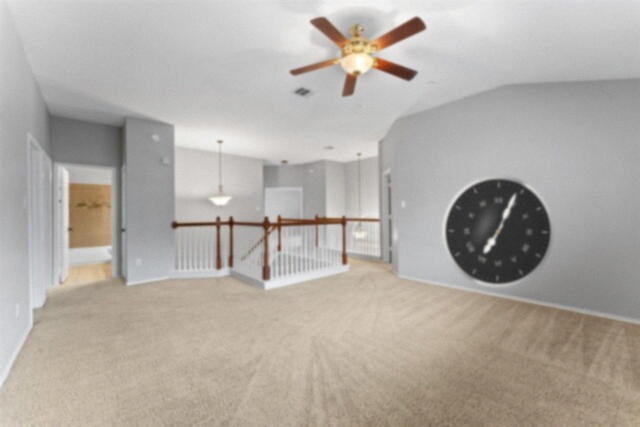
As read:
7,04
